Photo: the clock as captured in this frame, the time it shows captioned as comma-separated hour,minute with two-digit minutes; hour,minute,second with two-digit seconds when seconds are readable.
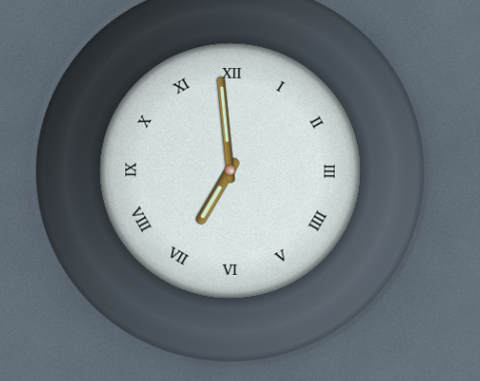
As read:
6,59
